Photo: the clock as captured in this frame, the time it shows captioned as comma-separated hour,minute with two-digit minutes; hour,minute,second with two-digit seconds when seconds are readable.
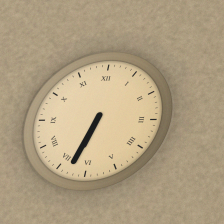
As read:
6,33
